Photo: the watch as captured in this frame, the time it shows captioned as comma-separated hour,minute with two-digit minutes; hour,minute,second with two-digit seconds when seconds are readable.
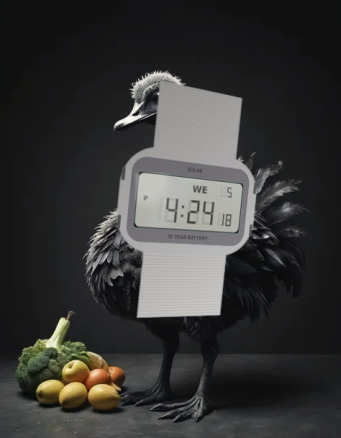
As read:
4,24,18
